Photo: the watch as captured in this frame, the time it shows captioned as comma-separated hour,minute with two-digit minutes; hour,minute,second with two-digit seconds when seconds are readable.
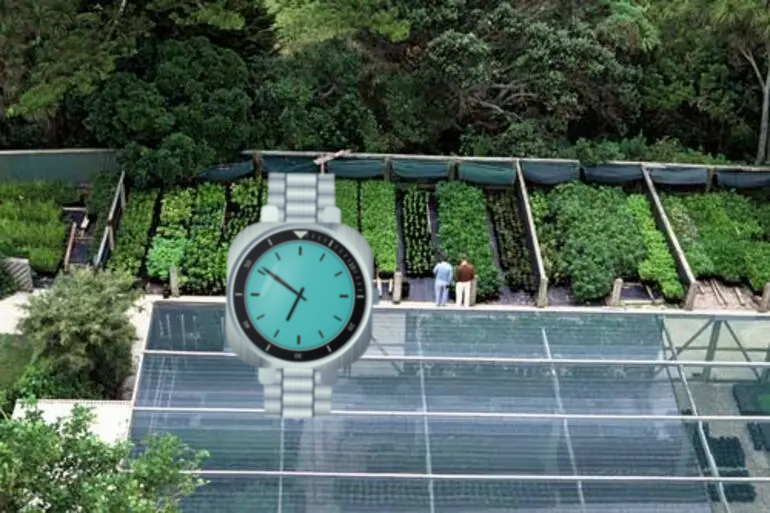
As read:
6,51
